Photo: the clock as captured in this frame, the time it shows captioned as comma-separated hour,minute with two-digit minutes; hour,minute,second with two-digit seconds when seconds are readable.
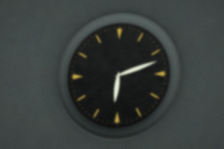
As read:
6,12
